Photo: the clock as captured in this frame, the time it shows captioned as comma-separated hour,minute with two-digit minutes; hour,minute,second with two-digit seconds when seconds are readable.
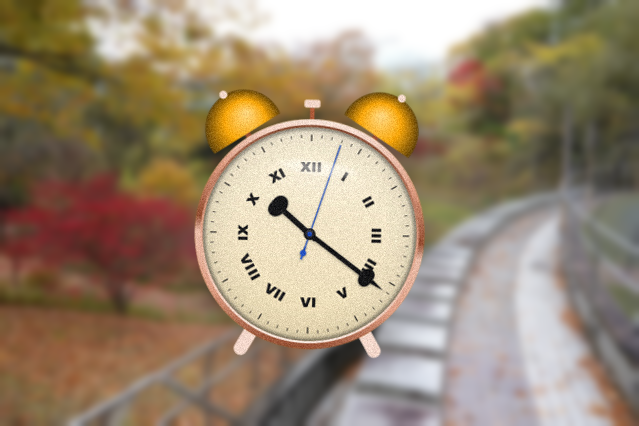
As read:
10,21,03
